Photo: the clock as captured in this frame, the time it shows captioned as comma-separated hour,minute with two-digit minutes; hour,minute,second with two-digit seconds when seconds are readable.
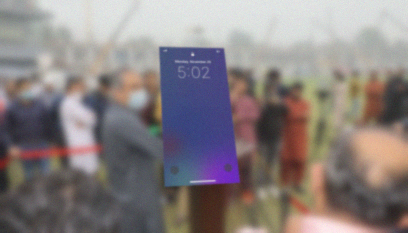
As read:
5,02
